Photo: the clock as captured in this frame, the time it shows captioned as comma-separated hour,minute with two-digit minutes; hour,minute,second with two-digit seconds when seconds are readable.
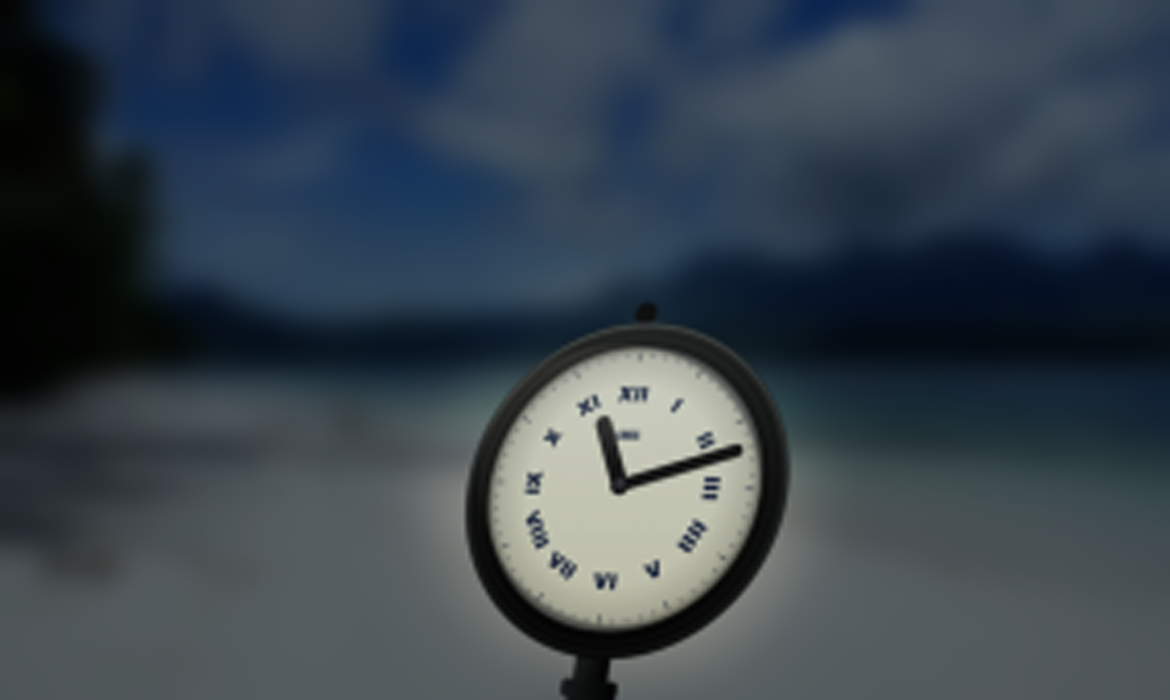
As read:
11,12
